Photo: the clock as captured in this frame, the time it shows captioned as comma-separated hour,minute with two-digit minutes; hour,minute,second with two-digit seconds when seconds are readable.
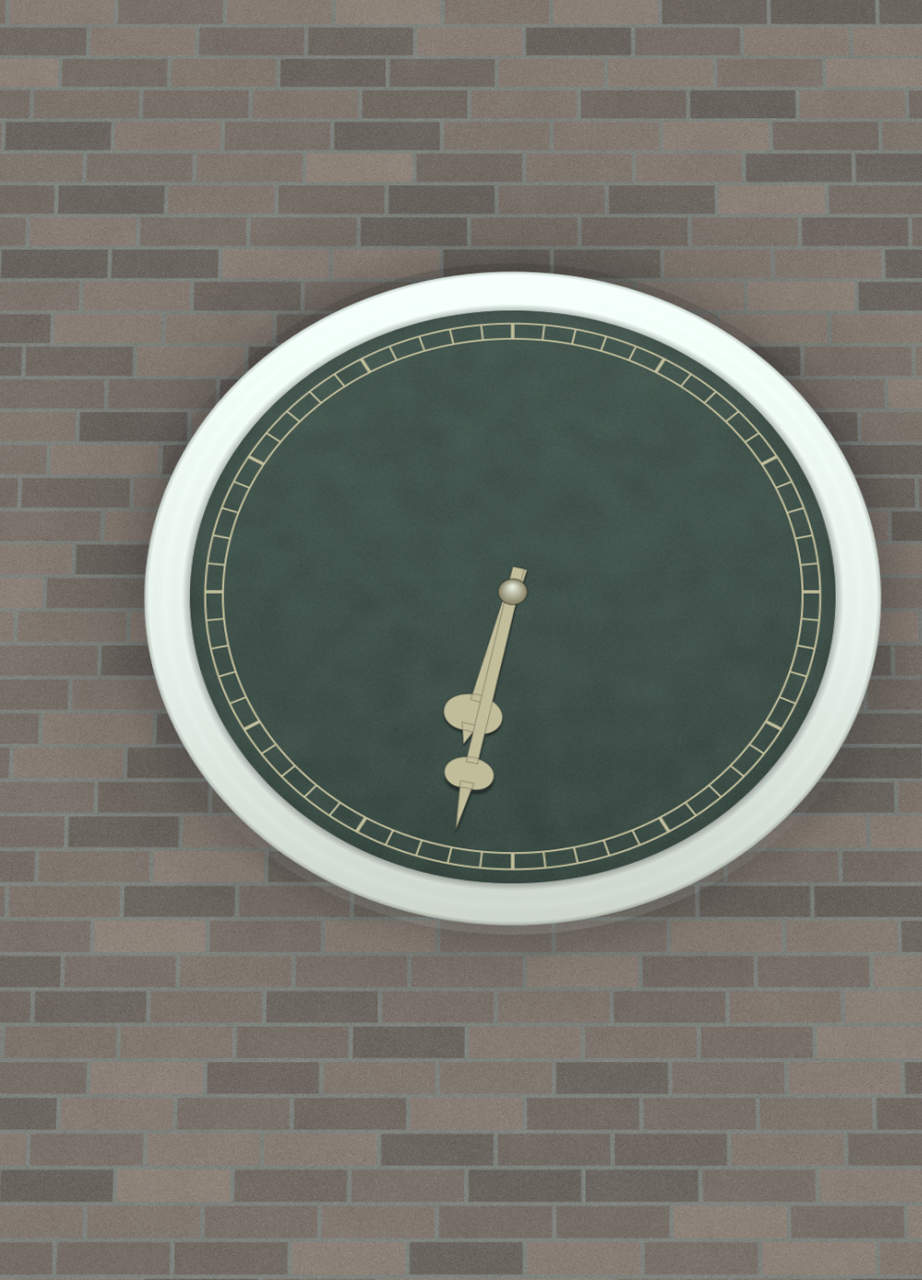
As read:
6,32
